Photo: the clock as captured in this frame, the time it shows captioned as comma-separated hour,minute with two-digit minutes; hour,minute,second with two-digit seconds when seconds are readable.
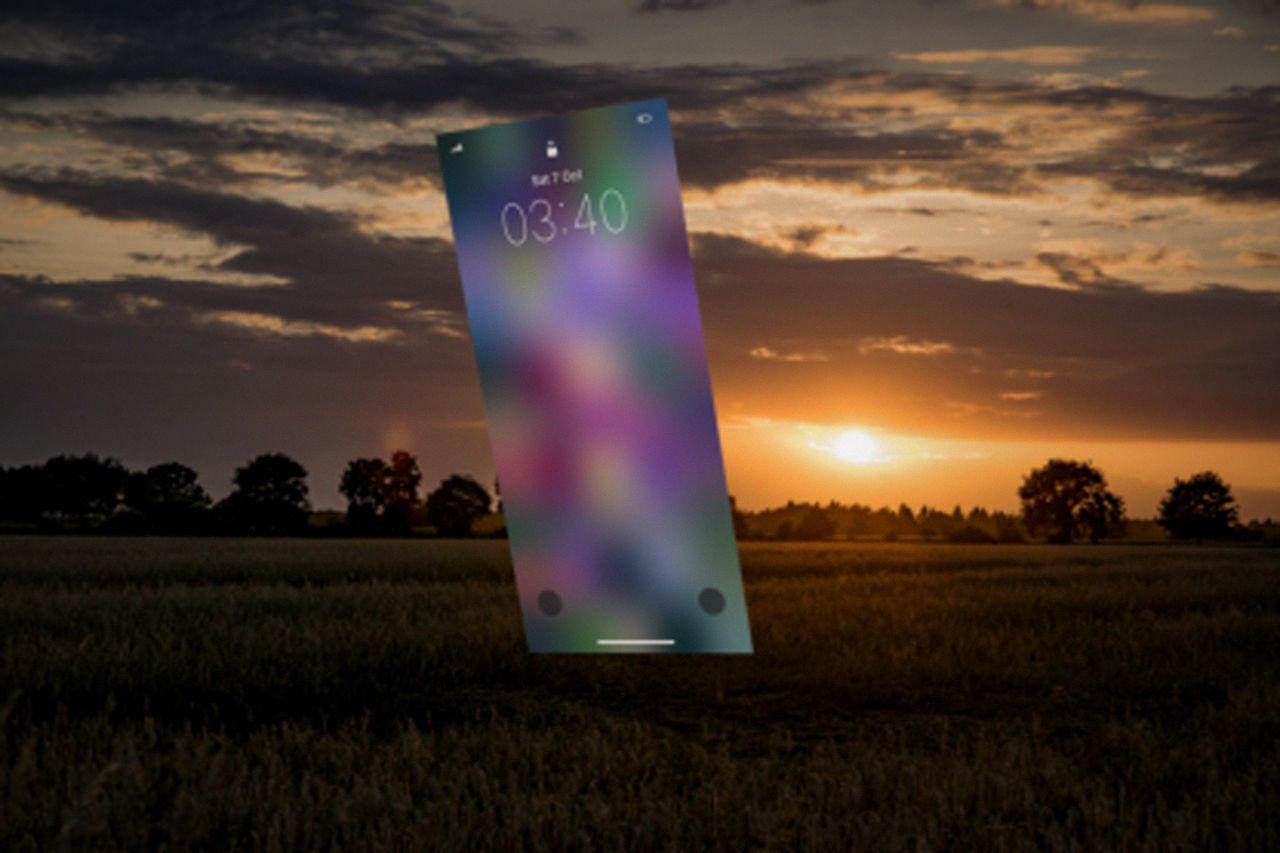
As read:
3,40
